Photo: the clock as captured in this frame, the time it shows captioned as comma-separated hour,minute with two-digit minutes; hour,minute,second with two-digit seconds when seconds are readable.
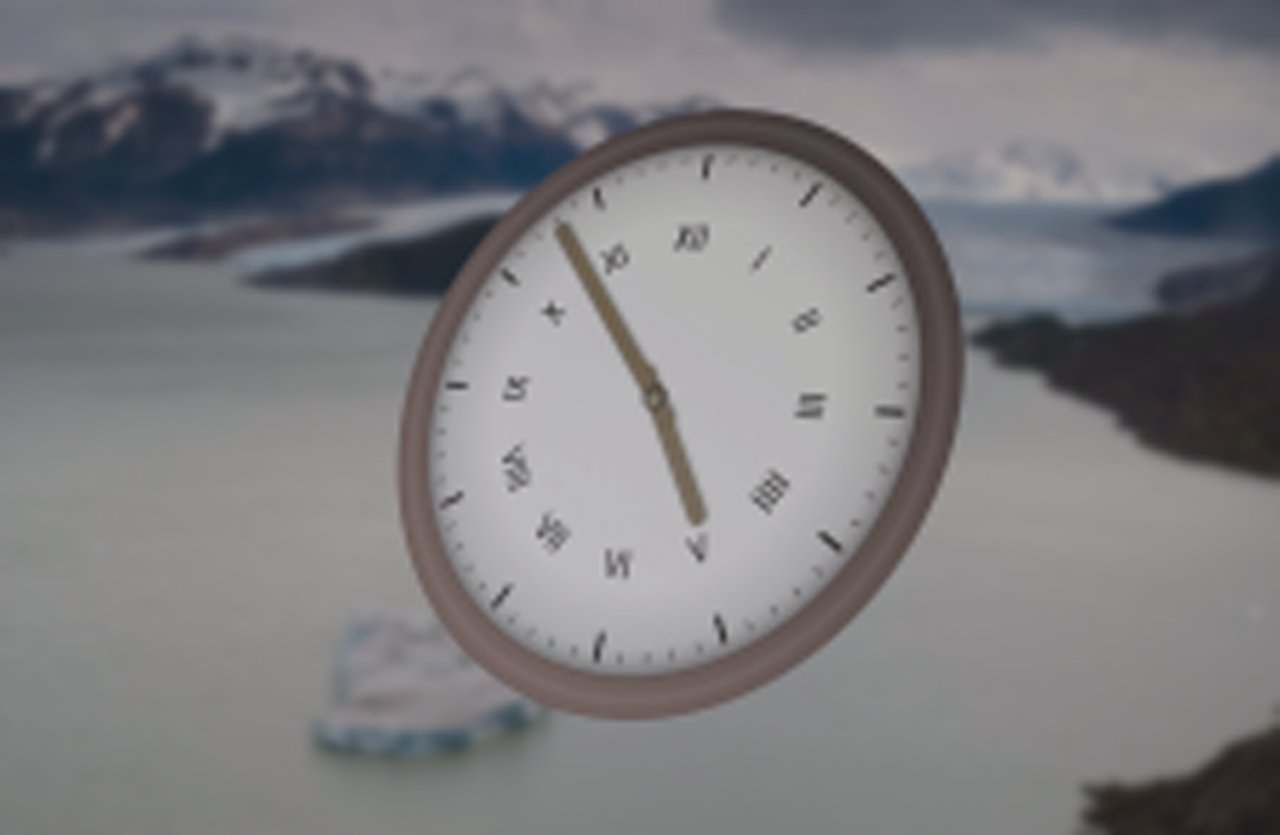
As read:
4,53
